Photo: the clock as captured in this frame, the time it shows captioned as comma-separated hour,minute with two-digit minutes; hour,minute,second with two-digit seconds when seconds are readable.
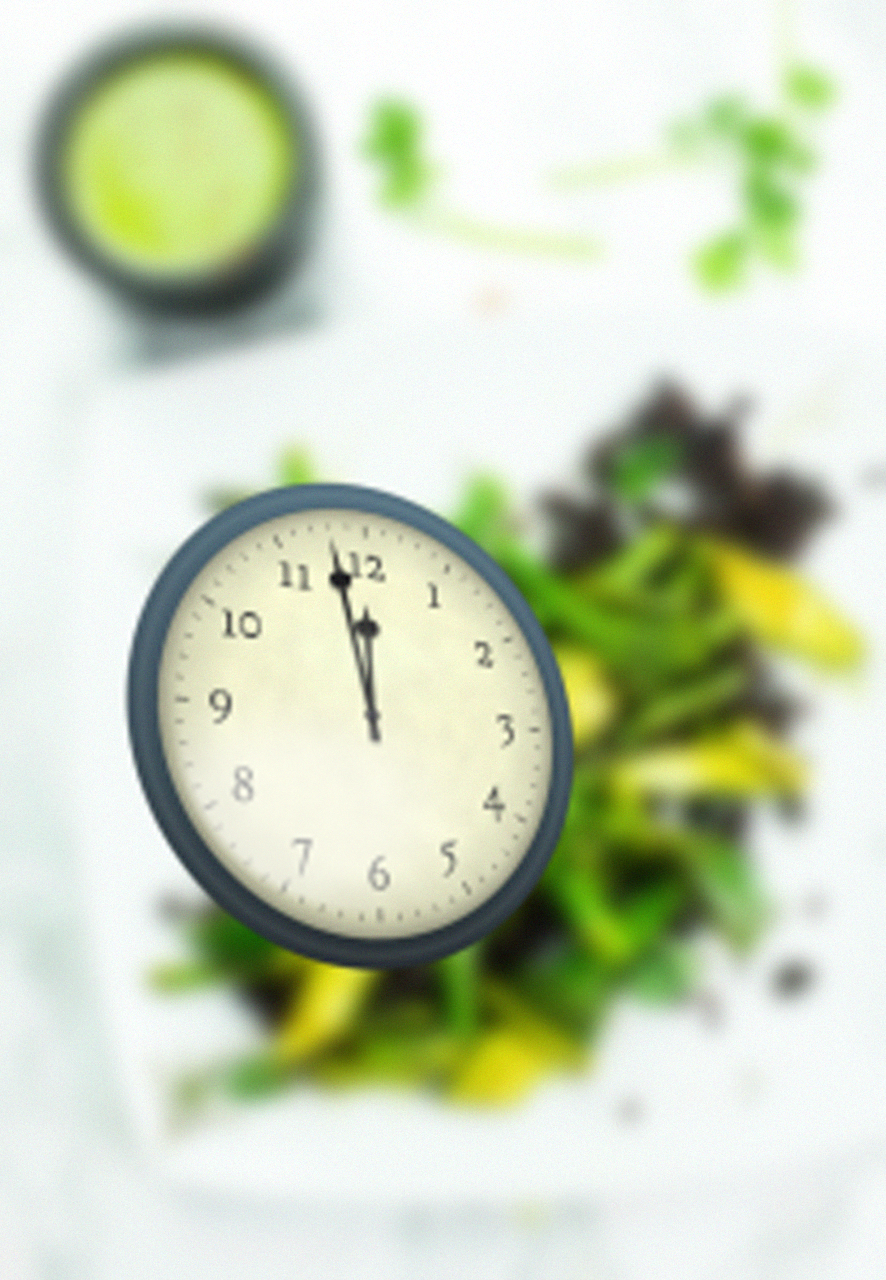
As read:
11,58
